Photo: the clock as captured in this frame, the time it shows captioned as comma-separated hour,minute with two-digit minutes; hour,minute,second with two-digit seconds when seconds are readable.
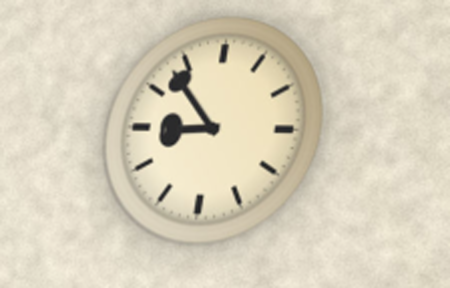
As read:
8,53
